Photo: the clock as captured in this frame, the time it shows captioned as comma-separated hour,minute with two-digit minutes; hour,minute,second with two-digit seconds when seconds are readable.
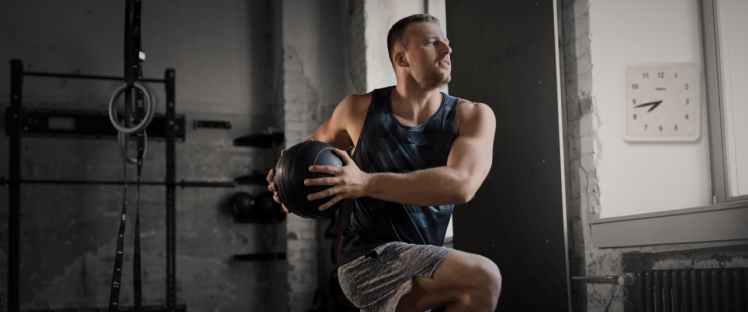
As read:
7,43
